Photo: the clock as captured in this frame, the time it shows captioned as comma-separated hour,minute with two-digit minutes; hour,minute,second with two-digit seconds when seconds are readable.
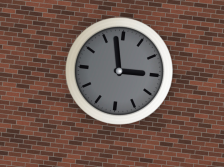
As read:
2,58
